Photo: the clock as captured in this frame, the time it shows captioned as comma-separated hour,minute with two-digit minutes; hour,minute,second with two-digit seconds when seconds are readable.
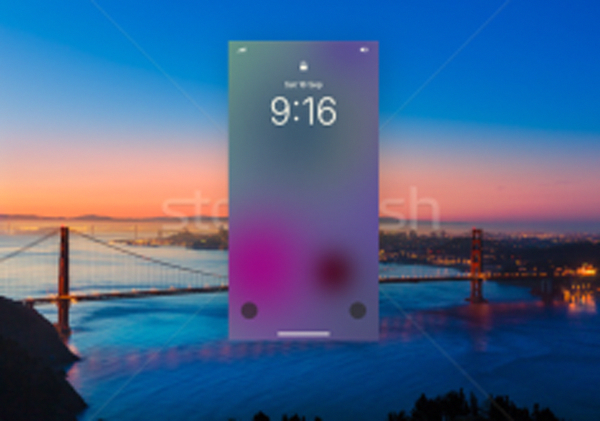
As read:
9,16
